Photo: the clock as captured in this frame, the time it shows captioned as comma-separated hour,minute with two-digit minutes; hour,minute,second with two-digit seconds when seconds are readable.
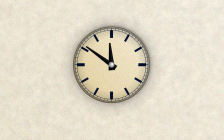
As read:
11,51
